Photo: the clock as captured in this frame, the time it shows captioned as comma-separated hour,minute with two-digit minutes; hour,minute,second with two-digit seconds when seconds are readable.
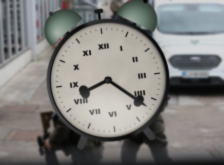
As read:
8,22
